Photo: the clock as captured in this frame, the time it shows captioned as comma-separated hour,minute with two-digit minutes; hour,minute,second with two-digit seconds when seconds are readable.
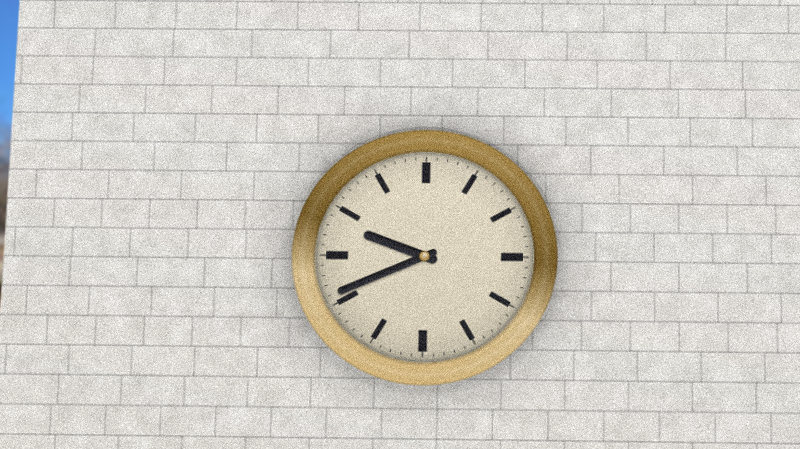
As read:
9,41
